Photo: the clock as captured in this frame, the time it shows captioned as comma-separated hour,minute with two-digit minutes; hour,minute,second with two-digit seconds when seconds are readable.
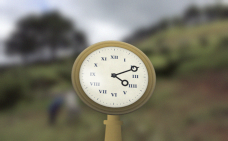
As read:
4,11
